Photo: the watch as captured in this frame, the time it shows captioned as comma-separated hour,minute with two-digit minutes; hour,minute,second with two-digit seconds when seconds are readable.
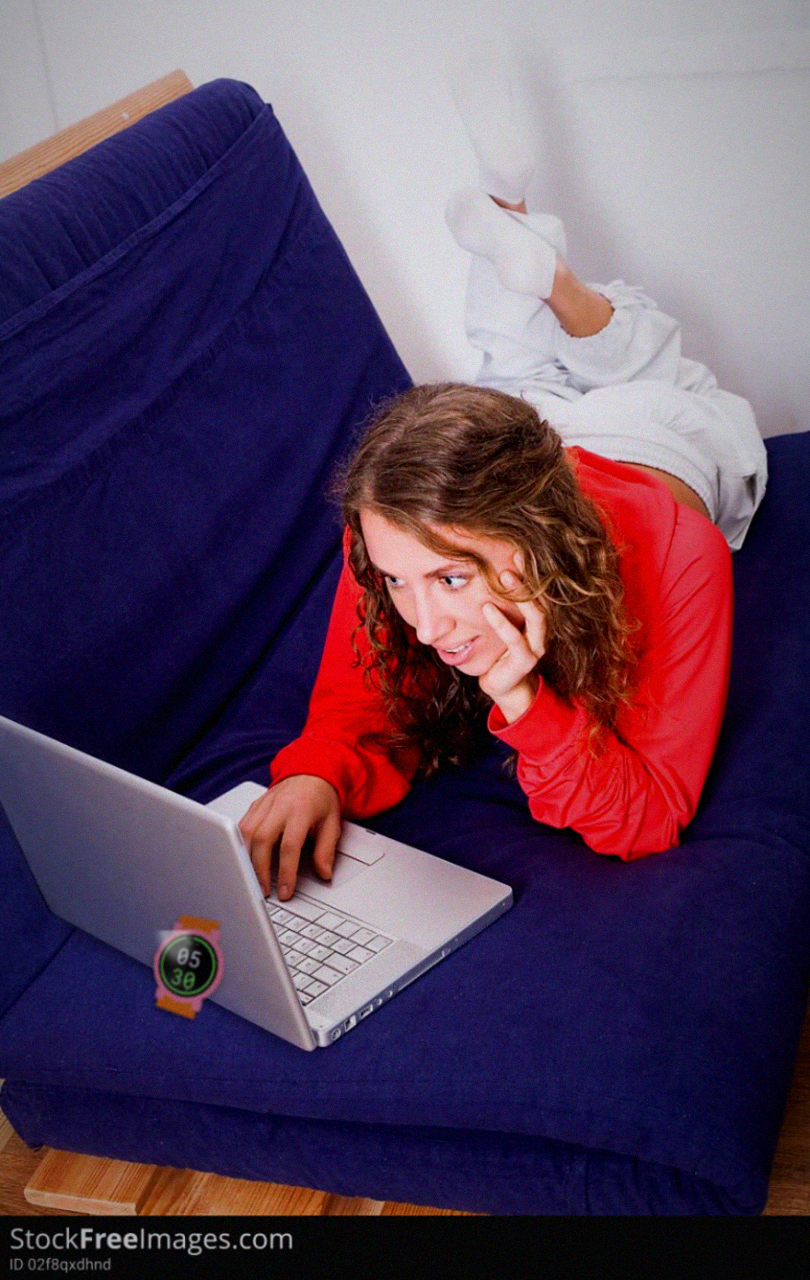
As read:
5,30
